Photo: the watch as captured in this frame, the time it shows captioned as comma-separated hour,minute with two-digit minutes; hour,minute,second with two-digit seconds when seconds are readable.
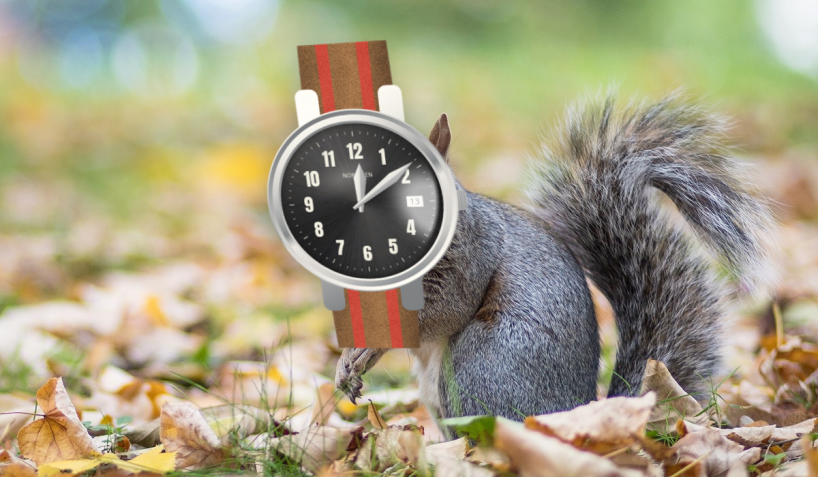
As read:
12,09
